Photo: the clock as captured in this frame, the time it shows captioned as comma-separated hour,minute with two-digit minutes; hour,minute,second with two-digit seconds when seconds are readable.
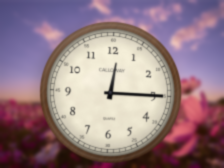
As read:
12,15
